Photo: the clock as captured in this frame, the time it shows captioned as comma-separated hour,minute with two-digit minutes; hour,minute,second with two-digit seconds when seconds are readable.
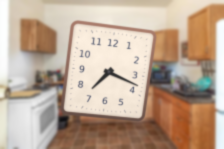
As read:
7,18
